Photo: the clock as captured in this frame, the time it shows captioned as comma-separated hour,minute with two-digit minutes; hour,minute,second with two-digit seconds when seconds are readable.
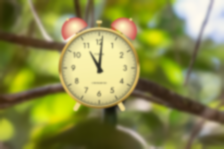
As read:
11,01
